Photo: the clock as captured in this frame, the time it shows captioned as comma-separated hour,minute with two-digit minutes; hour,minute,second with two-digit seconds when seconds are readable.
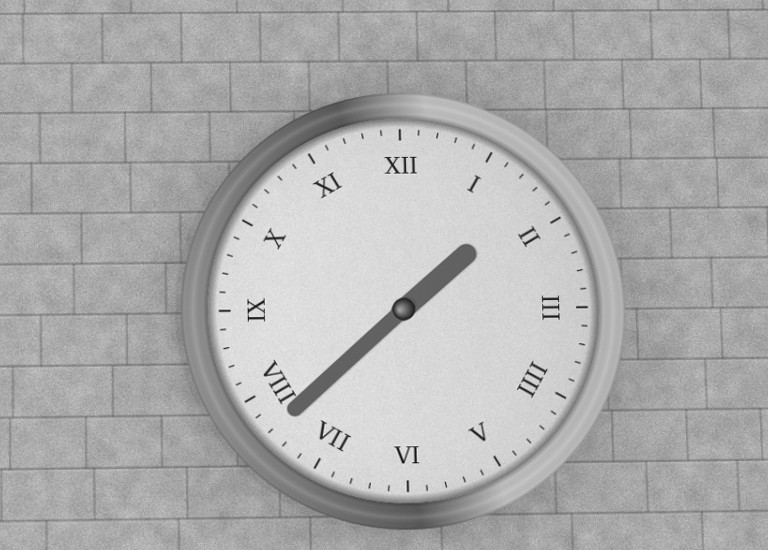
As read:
1,38
